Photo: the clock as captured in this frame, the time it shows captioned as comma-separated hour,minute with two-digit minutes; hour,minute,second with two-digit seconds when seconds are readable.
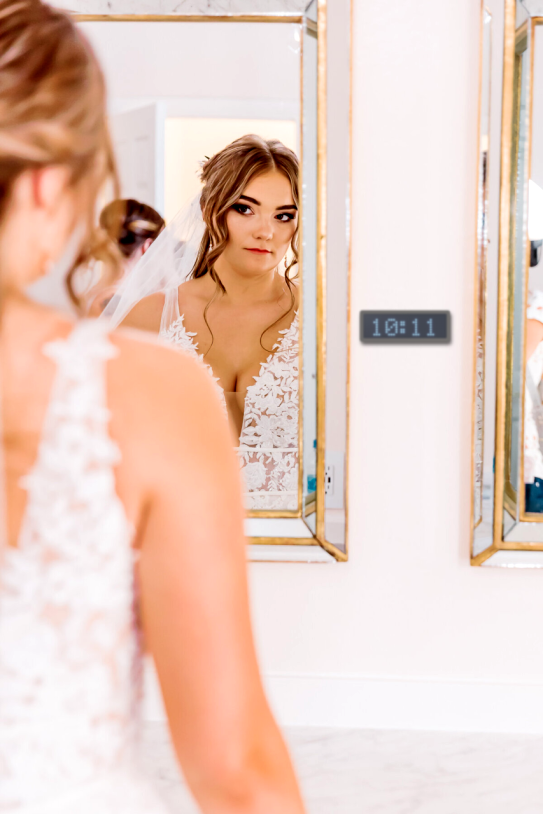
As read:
10,11
